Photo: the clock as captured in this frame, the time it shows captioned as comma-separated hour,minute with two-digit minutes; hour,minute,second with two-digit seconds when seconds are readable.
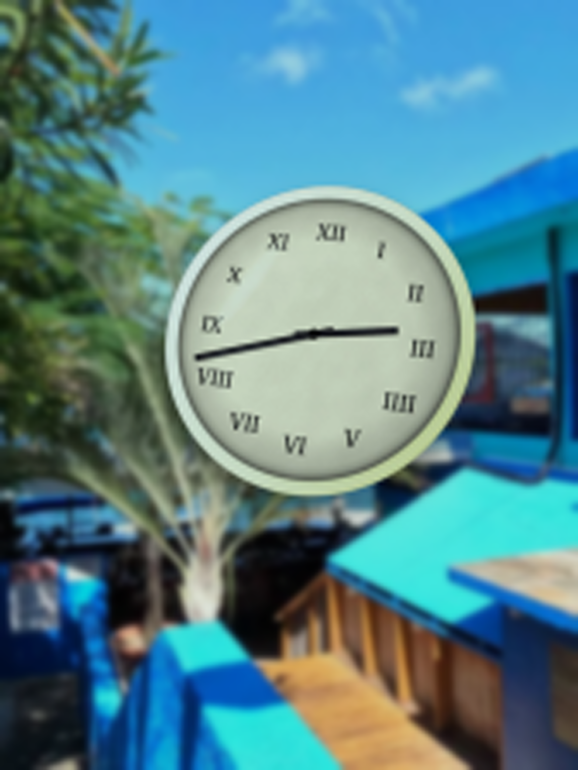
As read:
2,42
